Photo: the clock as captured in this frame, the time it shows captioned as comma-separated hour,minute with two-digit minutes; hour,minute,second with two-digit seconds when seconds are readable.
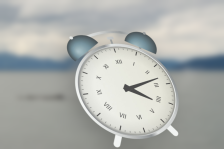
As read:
4,13
